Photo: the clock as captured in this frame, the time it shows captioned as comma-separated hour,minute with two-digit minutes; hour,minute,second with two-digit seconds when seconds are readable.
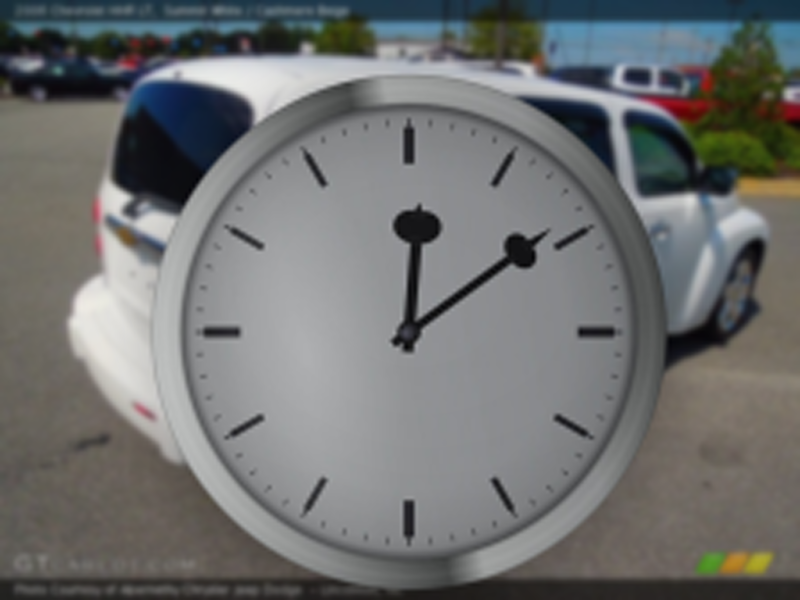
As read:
12,09
